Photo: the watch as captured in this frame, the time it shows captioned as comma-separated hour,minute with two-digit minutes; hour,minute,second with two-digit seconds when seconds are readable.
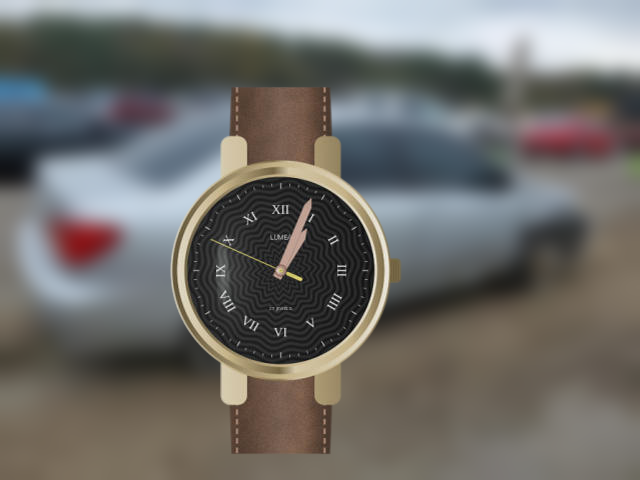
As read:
1,03,49
